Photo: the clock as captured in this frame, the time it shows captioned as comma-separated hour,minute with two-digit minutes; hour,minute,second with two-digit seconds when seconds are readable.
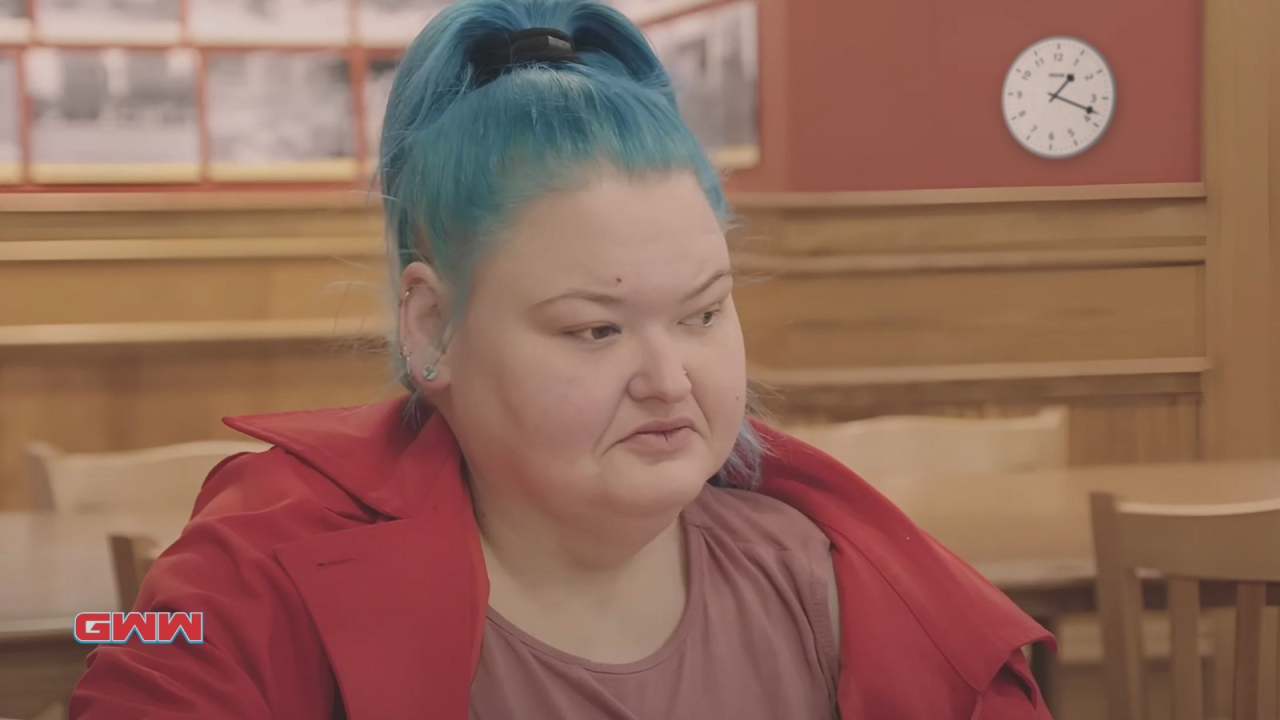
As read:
1,18
